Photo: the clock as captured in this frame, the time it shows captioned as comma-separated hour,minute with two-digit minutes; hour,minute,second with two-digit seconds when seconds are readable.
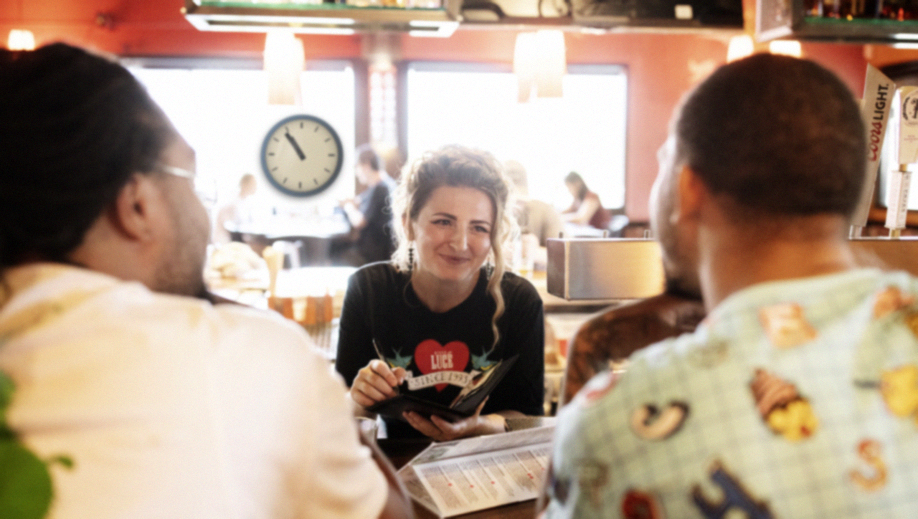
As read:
10,54
